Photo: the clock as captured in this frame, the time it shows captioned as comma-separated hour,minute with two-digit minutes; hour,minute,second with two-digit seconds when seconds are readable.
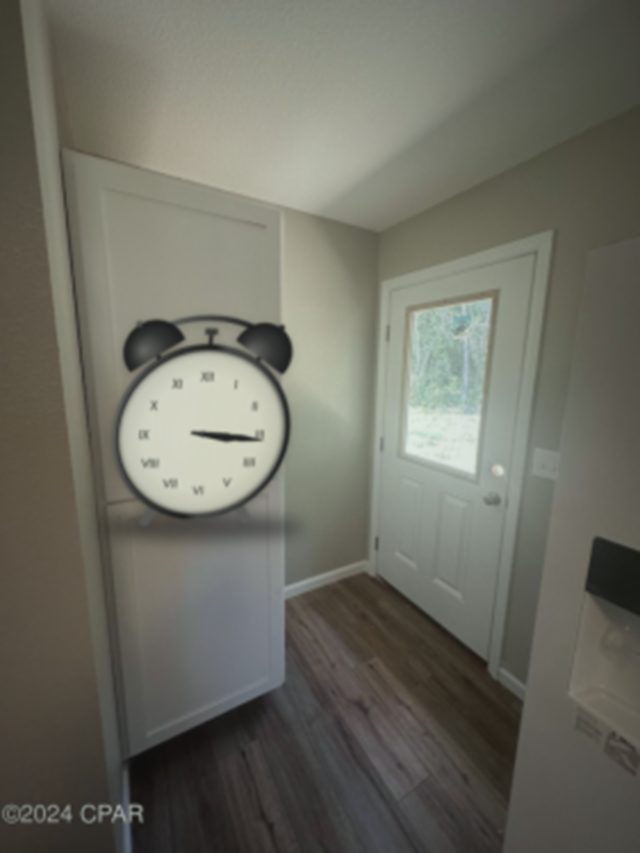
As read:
3,16
